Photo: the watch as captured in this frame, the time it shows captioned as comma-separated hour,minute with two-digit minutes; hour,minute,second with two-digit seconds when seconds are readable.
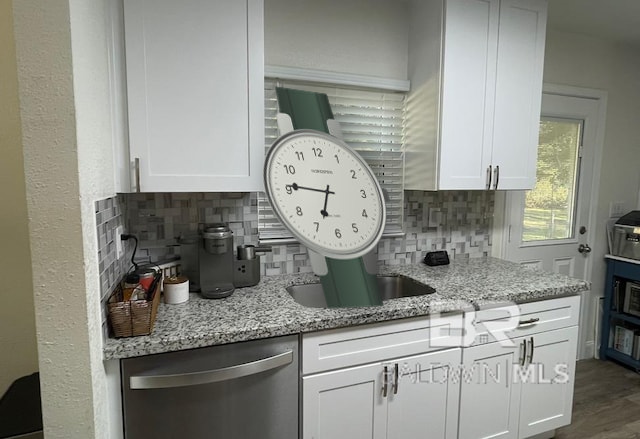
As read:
6,46
